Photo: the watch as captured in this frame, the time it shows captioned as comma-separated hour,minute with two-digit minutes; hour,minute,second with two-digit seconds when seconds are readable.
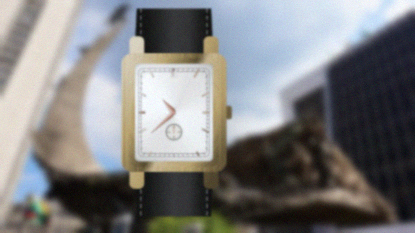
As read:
10,38
